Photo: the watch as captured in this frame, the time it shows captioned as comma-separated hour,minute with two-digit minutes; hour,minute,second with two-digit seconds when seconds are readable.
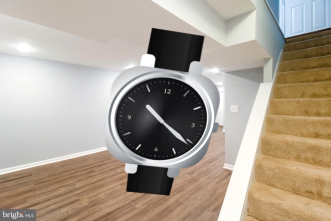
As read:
10,21
